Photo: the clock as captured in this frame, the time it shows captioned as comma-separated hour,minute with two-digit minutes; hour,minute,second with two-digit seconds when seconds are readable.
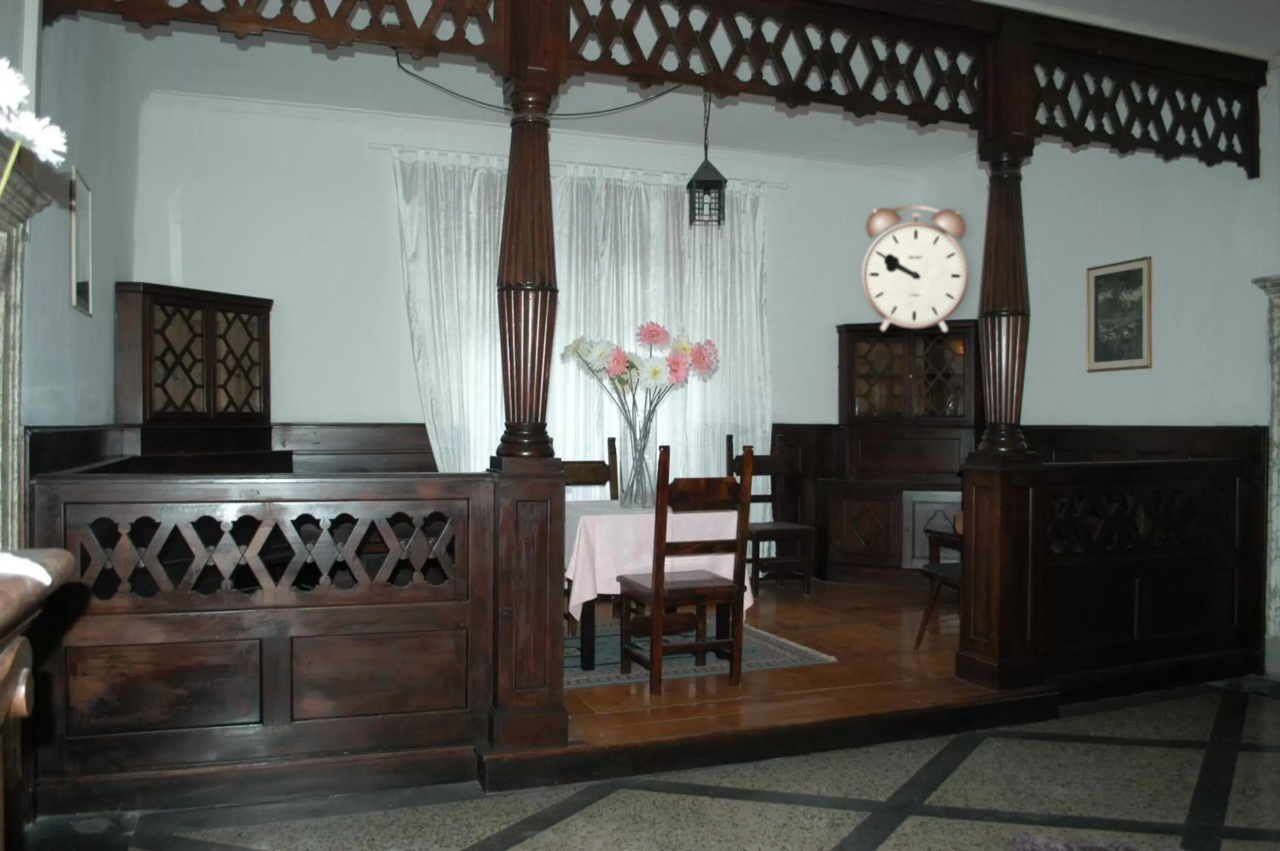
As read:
9,50
